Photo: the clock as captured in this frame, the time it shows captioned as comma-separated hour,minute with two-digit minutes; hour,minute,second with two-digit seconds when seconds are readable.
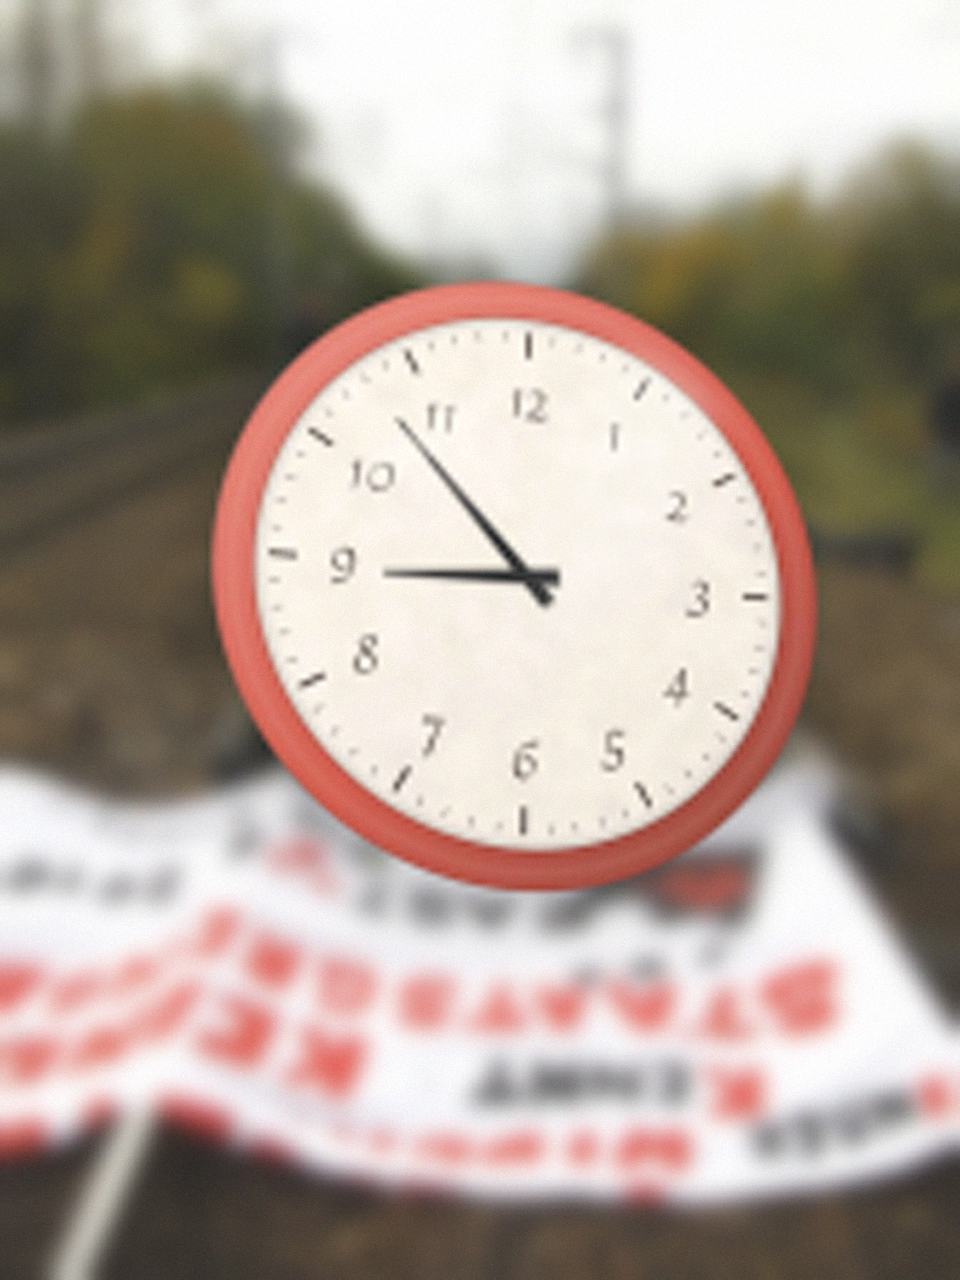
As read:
8,53
